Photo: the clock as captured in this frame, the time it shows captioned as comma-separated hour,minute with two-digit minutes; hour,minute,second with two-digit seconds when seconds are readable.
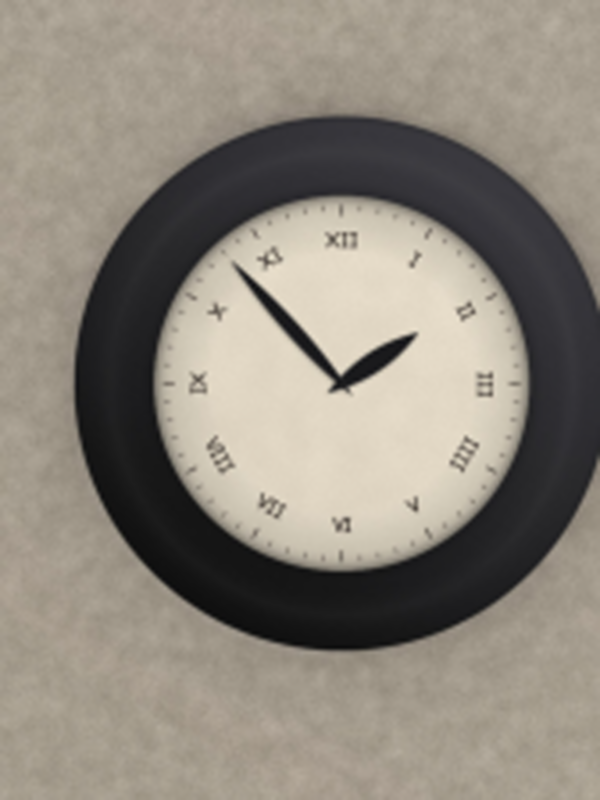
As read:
1,53
